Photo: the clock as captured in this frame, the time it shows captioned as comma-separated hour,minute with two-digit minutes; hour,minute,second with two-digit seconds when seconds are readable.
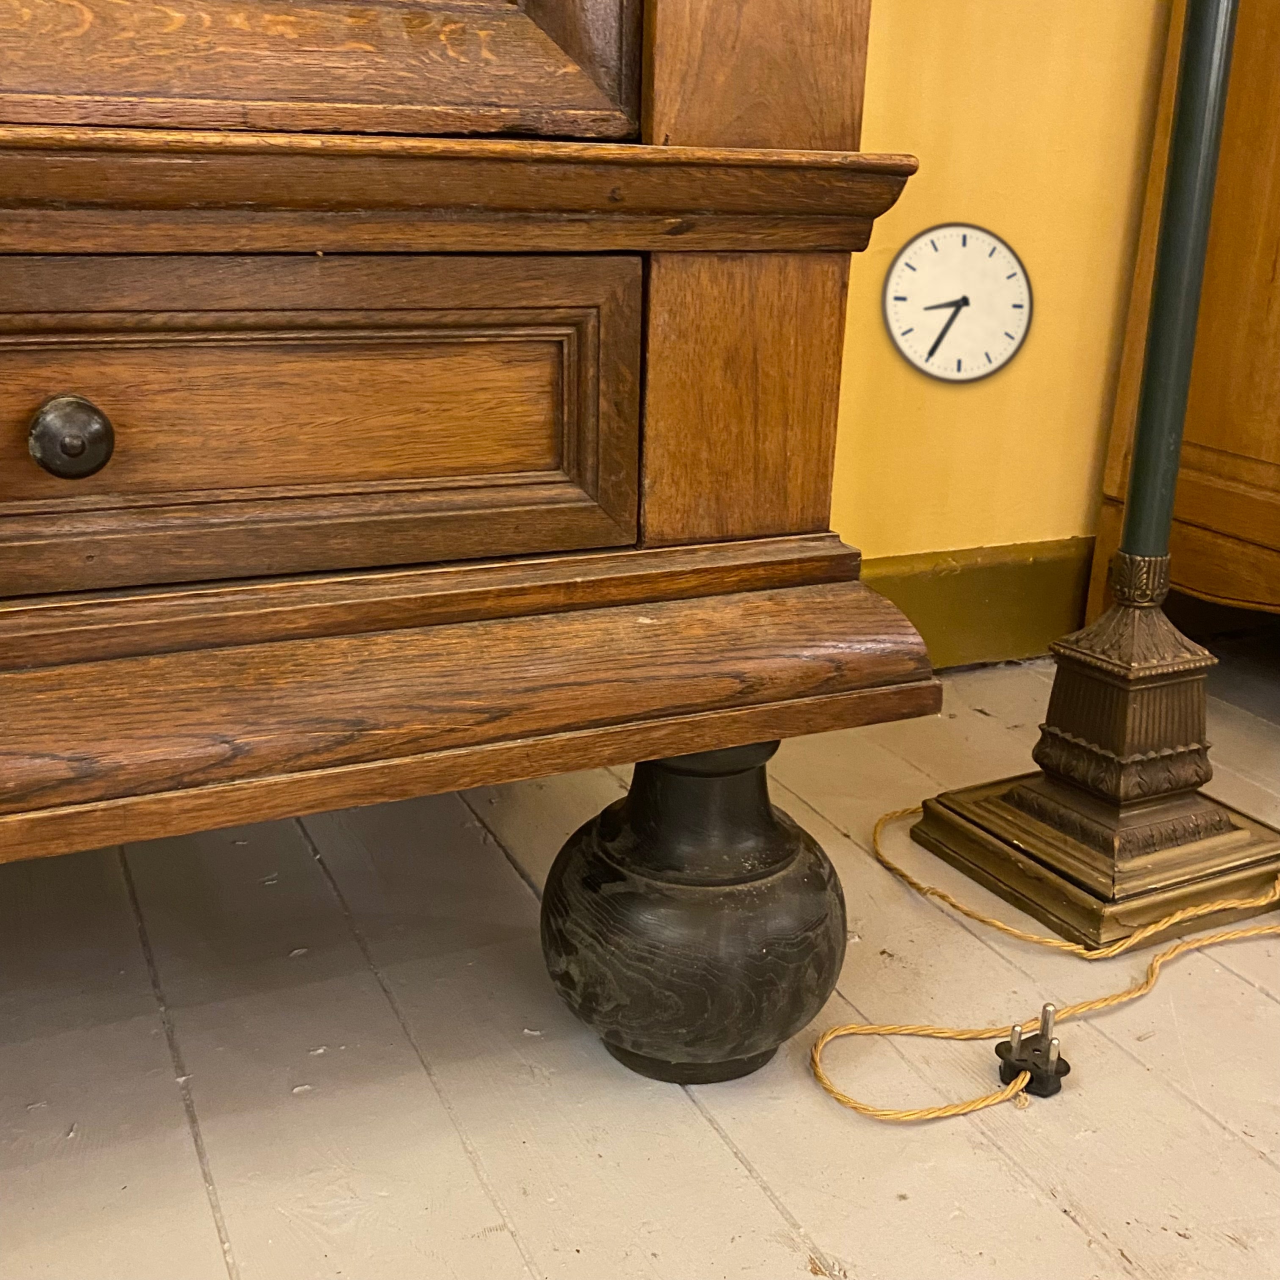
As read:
8,35
